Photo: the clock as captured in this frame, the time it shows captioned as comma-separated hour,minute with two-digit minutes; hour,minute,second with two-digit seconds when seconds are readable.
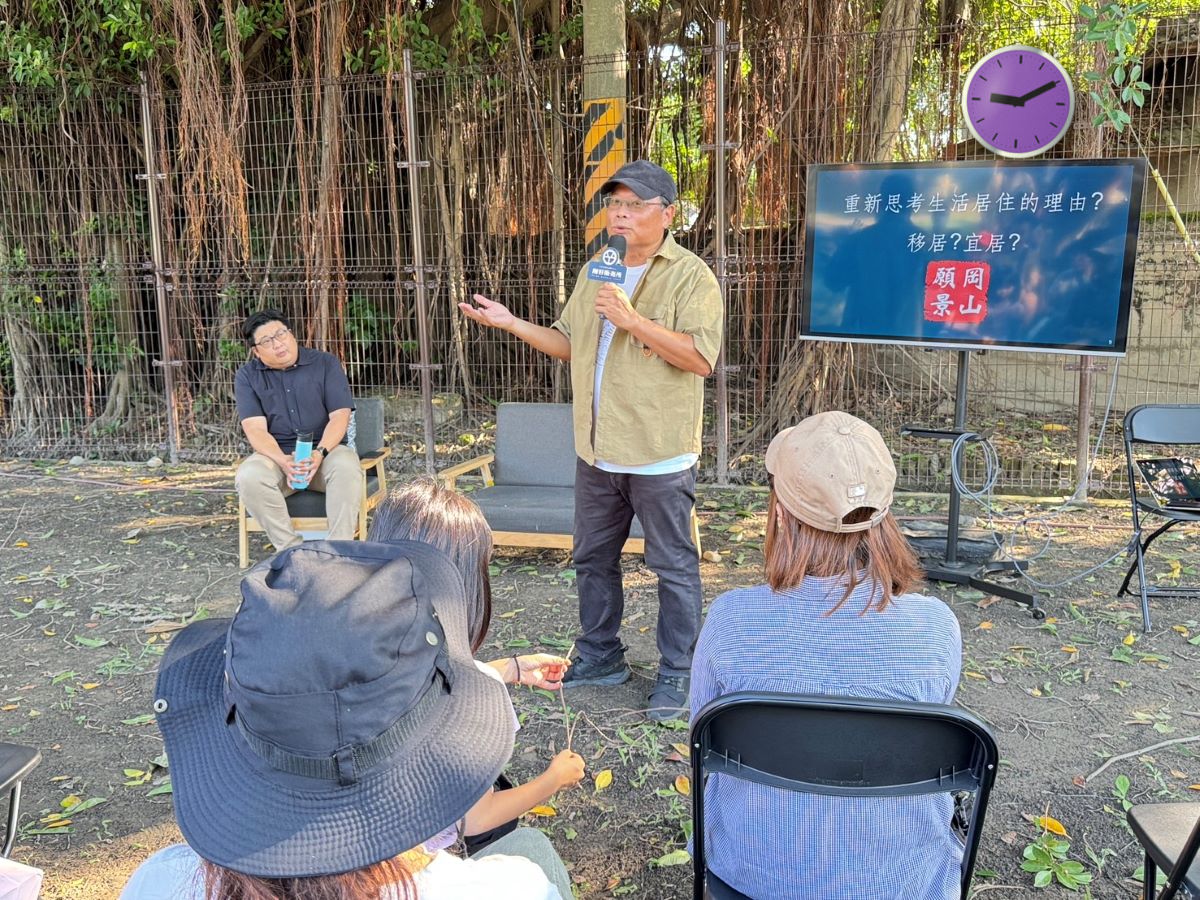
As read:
9,10
